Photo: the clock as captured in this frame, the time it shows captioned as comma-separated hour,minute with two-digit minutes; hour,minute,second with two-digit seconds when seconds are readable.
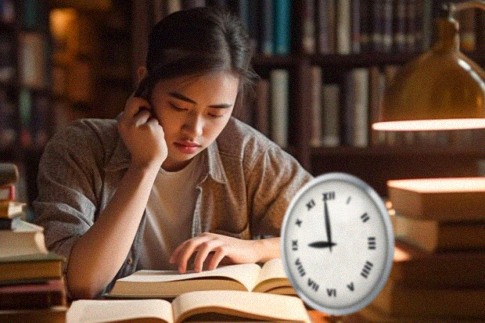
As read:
8,59
